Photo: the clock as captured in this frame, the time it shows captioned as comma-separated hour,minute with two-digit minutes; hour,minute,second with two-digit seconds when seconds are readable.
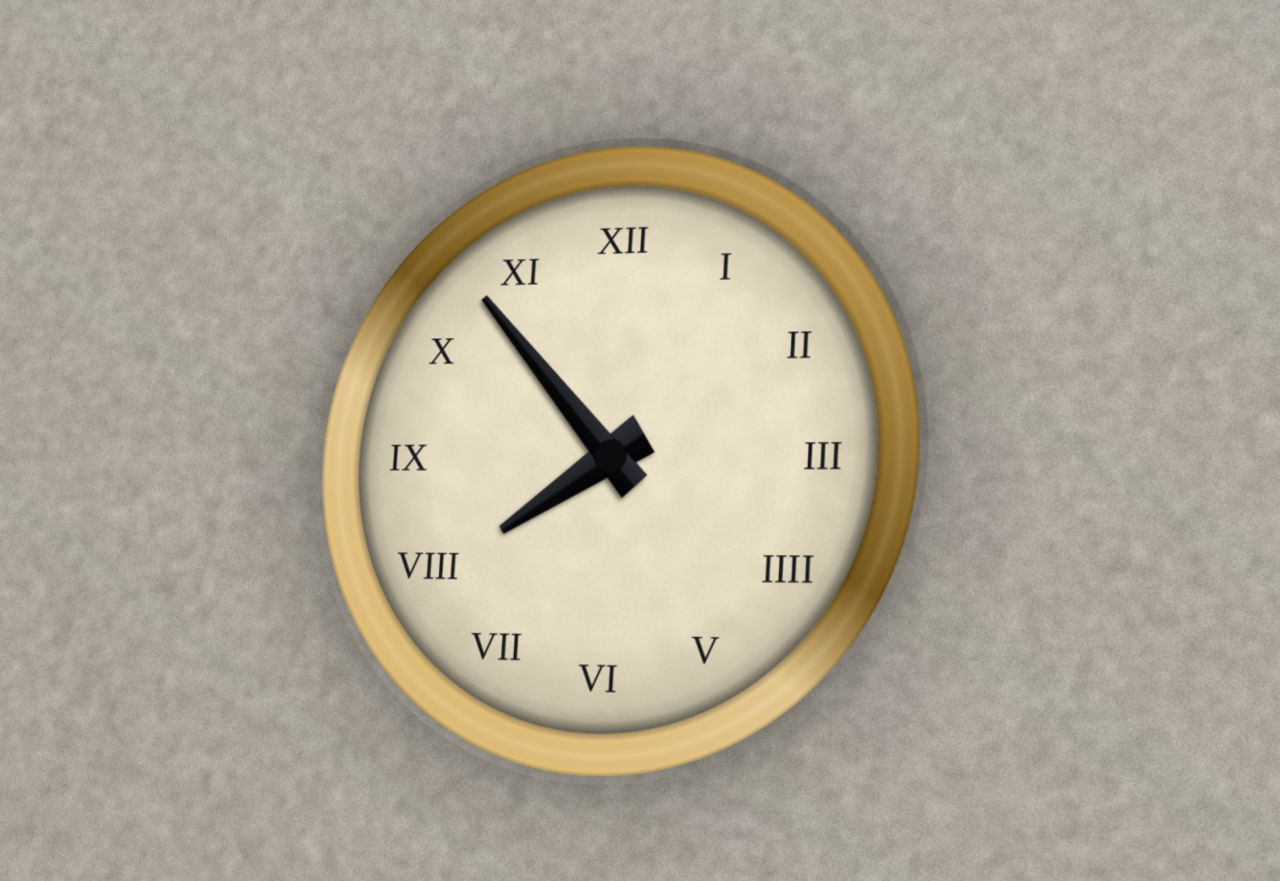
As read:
7,53
